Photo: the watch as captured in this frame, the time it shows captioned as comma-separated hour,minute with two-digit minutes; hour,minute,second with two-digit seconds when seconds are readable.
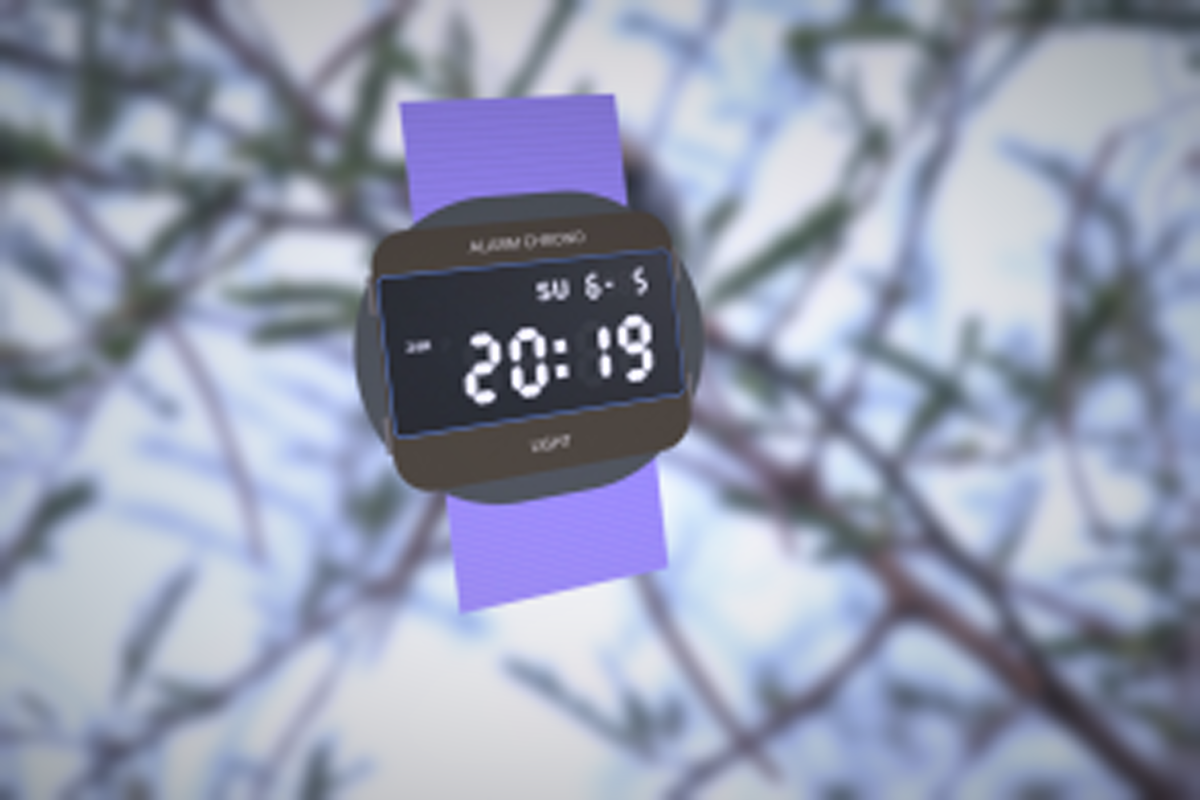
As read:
20,19
